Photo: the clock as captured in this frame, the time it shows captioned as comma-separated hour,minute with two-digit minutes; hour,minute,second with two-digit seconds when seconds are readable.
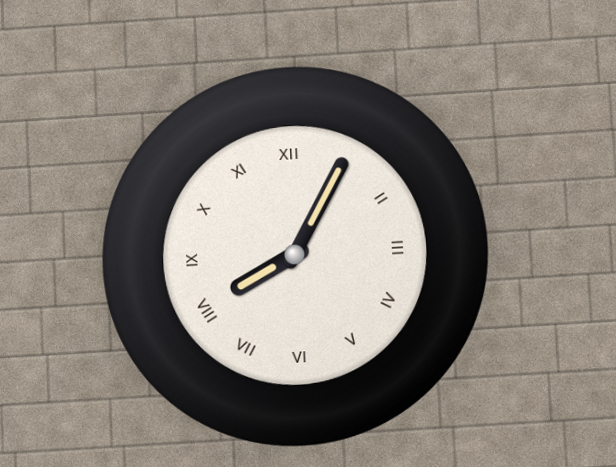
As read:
8,05
